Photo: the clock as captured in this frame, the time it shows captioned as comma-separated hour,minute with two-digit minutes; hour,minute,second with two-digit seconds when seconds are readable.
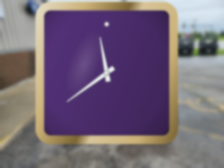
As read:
11,39
